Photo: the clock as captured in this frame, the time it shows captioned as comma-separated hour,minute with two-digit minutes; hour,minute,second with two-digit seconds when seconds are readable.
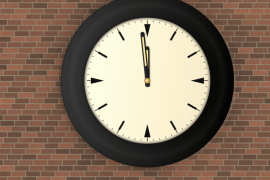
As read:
11,59
